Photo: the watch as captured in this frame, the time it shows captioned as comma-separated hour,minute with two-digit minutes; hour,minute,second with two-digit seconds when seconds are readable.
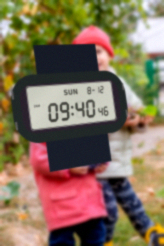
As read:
9,40
